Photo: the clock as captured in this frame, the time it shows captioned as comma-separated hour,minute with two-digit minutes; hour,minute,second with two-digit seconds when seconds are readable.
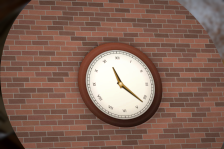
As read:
11,22
